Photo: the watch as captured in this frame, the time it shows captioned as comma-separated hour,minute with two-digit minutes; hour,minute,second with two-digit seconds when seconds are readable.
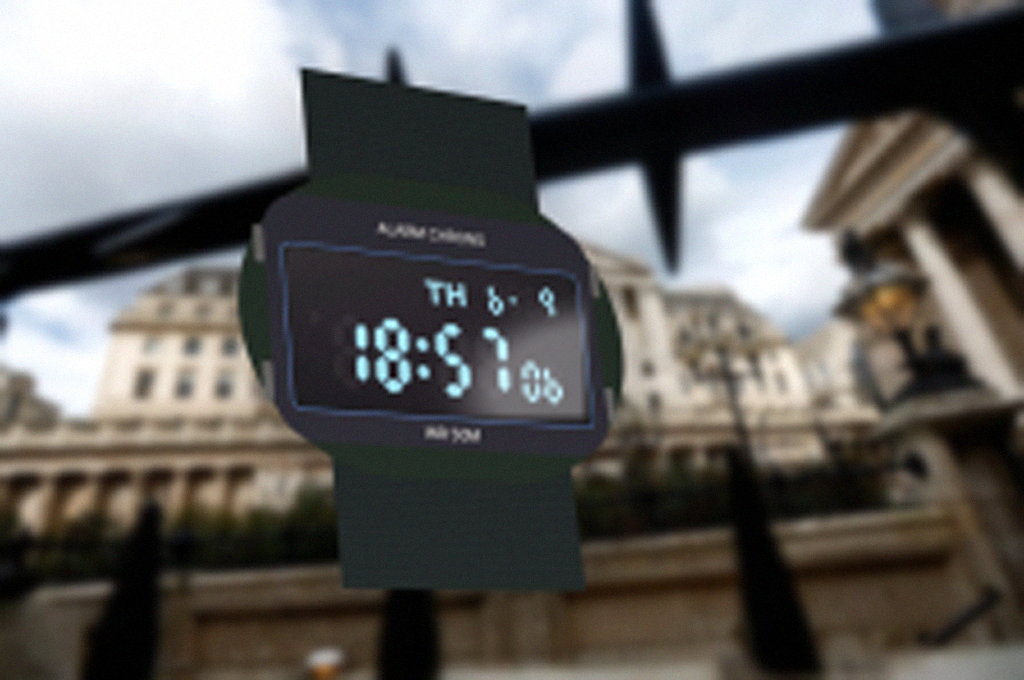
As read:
18,57,06
